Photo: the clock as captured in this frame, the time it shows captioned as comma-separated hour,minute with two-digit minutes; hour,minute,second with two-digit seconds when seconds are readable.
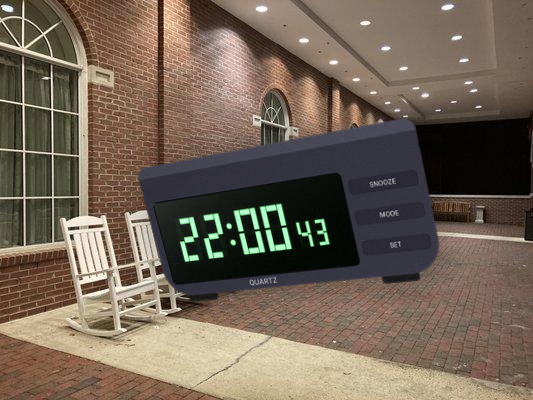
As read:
22,00,43
